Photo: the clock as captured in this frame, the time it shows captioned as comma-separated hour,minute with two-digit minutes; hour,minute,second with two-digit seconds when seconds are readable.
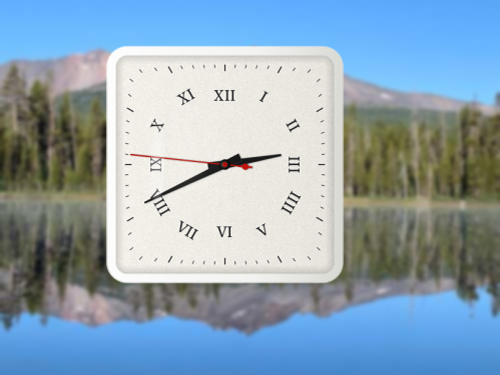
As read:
2,40,46
